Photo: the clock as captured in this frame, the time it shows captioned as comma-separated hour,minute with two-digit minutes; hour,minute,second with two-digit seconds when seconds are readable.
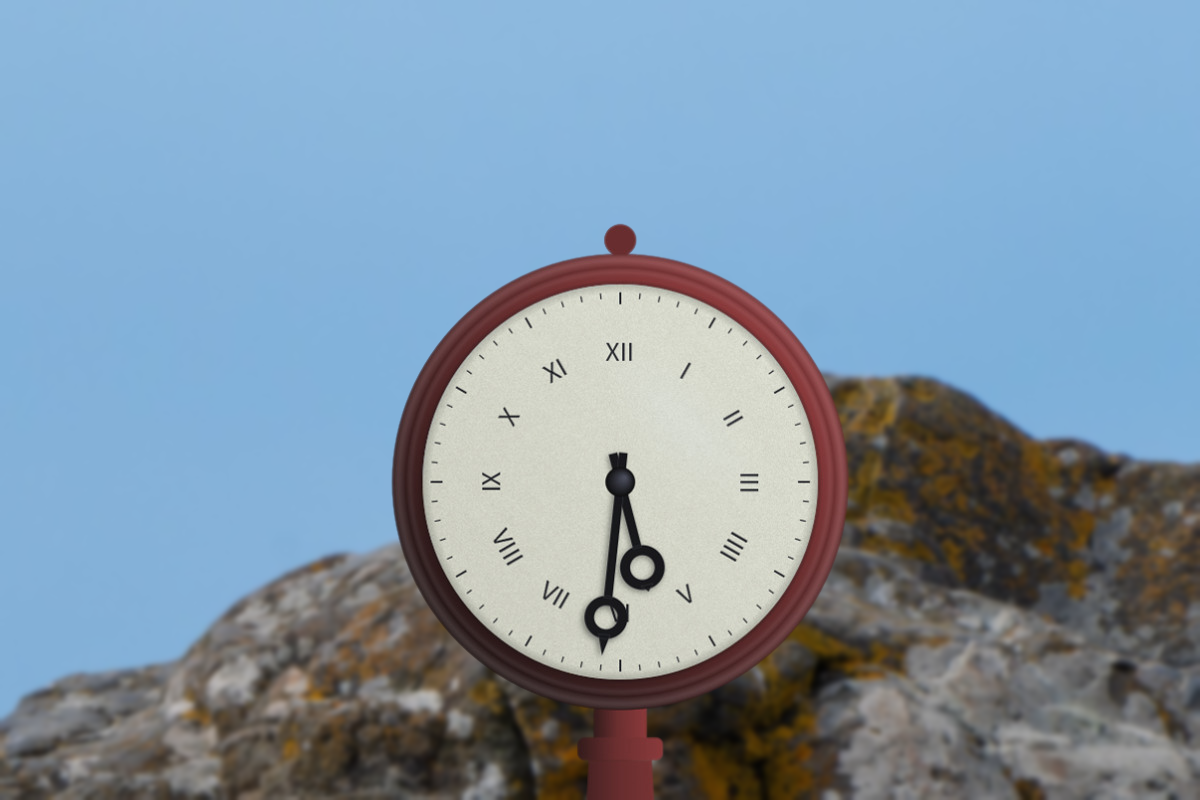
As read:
5,31
